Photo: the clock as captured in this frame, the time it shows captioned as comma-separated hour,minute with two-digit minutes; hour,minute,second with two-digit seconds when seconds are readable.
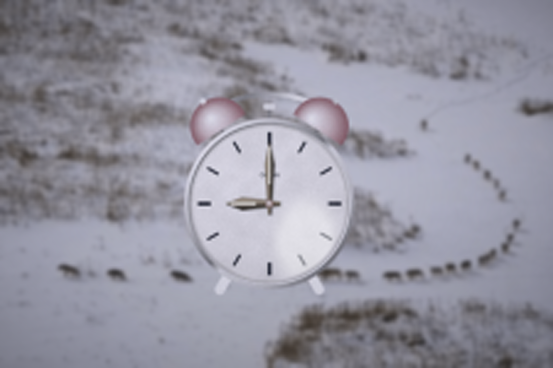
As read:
9,00
